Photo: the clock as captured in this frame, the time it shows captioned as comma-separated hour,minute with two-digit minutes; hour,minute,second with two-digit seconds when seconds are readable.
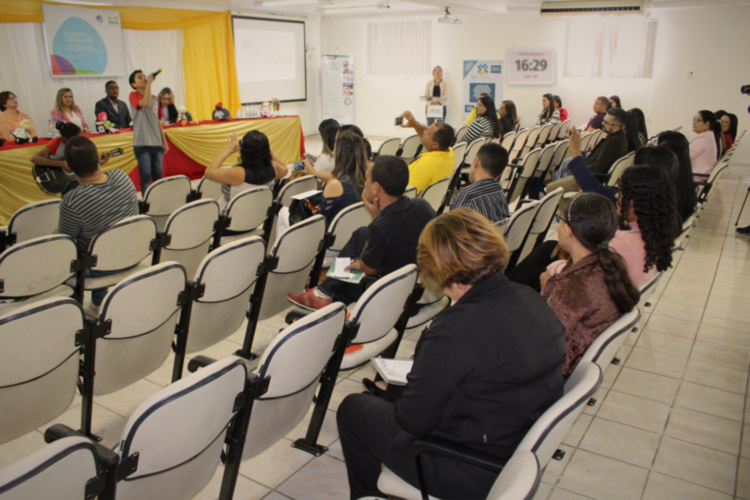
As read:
16,29
